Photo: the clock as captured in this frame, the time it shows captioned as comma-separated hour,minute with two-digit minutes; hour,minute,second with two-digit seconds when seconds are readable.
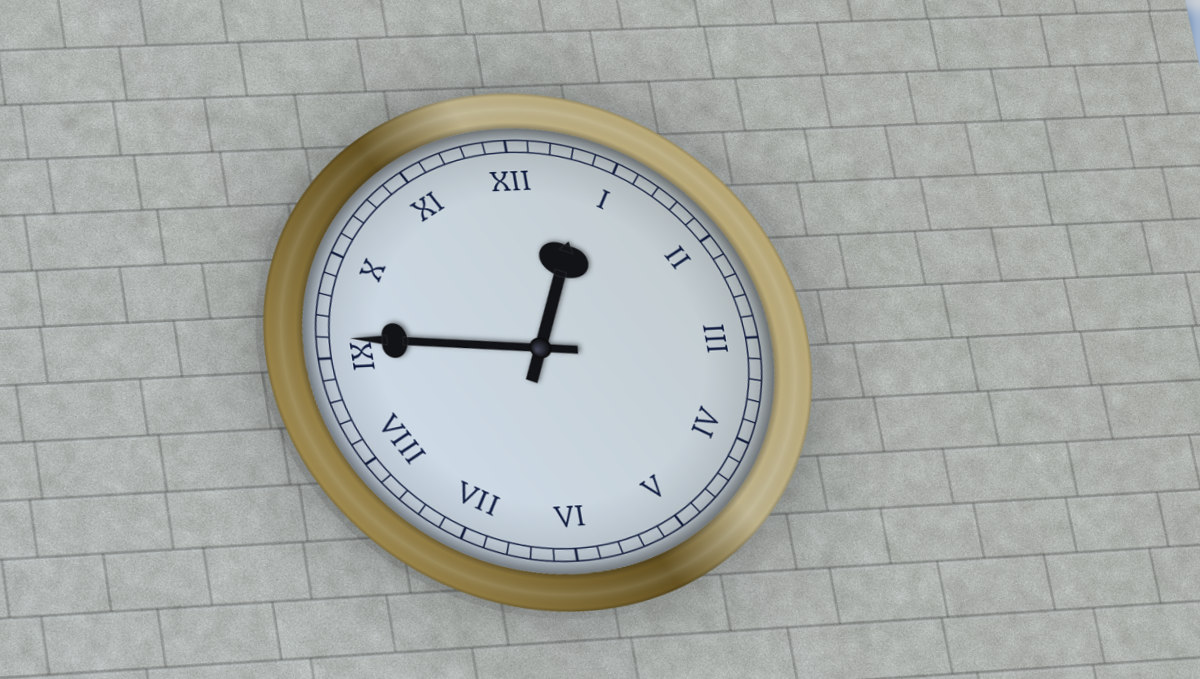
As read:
12,46
